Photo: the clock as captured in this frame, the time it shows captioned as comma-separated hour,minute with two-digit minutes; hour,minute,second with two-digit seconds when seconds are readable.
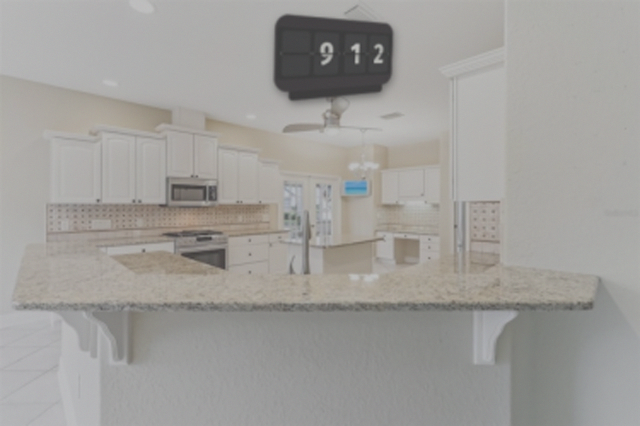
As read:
9,12
